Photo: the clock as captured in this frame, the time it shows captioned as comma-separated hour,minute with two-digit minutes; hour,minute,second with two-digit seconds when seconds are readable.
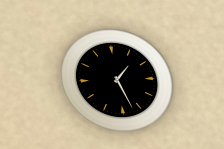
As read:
1,27
